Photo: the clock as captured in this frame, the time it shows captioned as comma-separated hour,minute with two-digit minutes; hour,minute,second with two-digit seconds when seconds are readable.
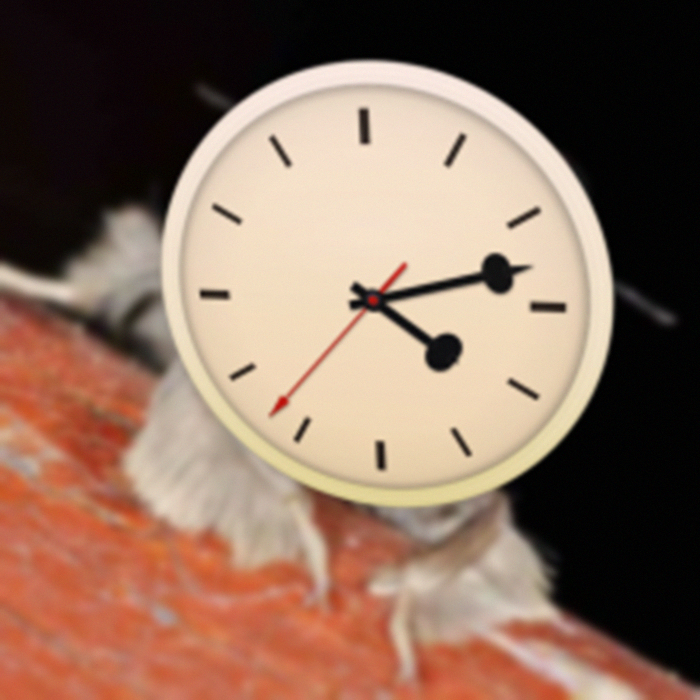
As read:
4,12,37
